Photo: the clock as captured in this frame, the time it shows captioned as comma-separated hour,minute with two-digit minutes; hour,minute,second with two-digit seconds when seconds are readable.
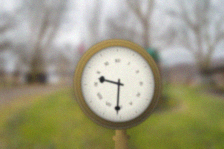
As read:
9,31
